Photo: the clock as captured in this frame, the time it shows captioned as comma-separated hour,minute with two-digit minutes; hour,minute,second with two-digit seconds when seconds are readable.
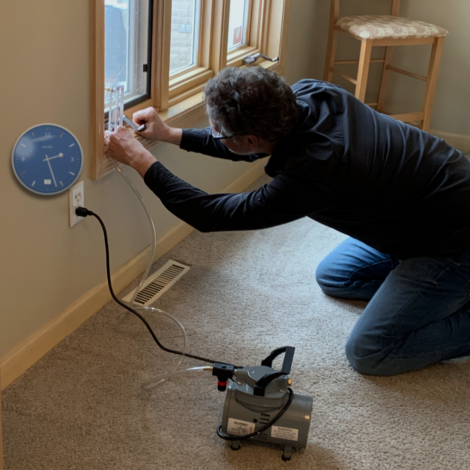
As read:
2,27
